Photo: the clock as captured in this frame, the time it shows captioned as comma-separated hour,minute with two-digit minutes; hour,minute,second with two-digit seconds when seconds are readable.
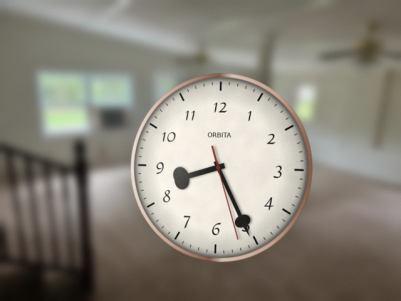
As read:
8,25,27
